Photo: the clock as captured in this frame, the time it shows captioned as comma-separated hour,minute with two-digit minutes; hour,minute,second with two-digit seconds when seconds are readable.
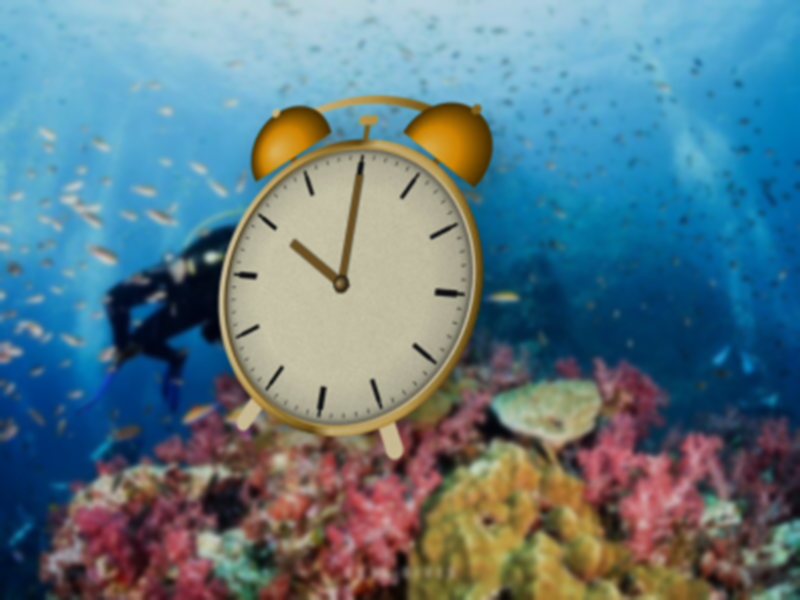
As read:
10,00
